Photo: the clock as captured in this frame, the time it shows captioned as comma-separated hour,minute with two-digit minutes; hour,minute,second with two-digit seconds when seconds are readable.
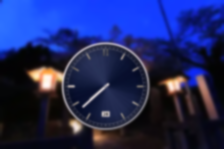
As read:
7,38
